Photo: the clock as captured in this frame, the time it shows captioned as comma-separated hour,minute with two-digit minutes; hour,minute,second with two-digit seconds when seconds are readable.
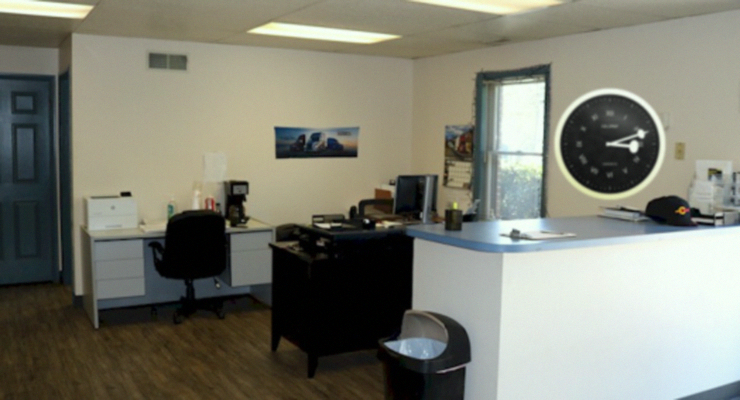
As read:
3,12
